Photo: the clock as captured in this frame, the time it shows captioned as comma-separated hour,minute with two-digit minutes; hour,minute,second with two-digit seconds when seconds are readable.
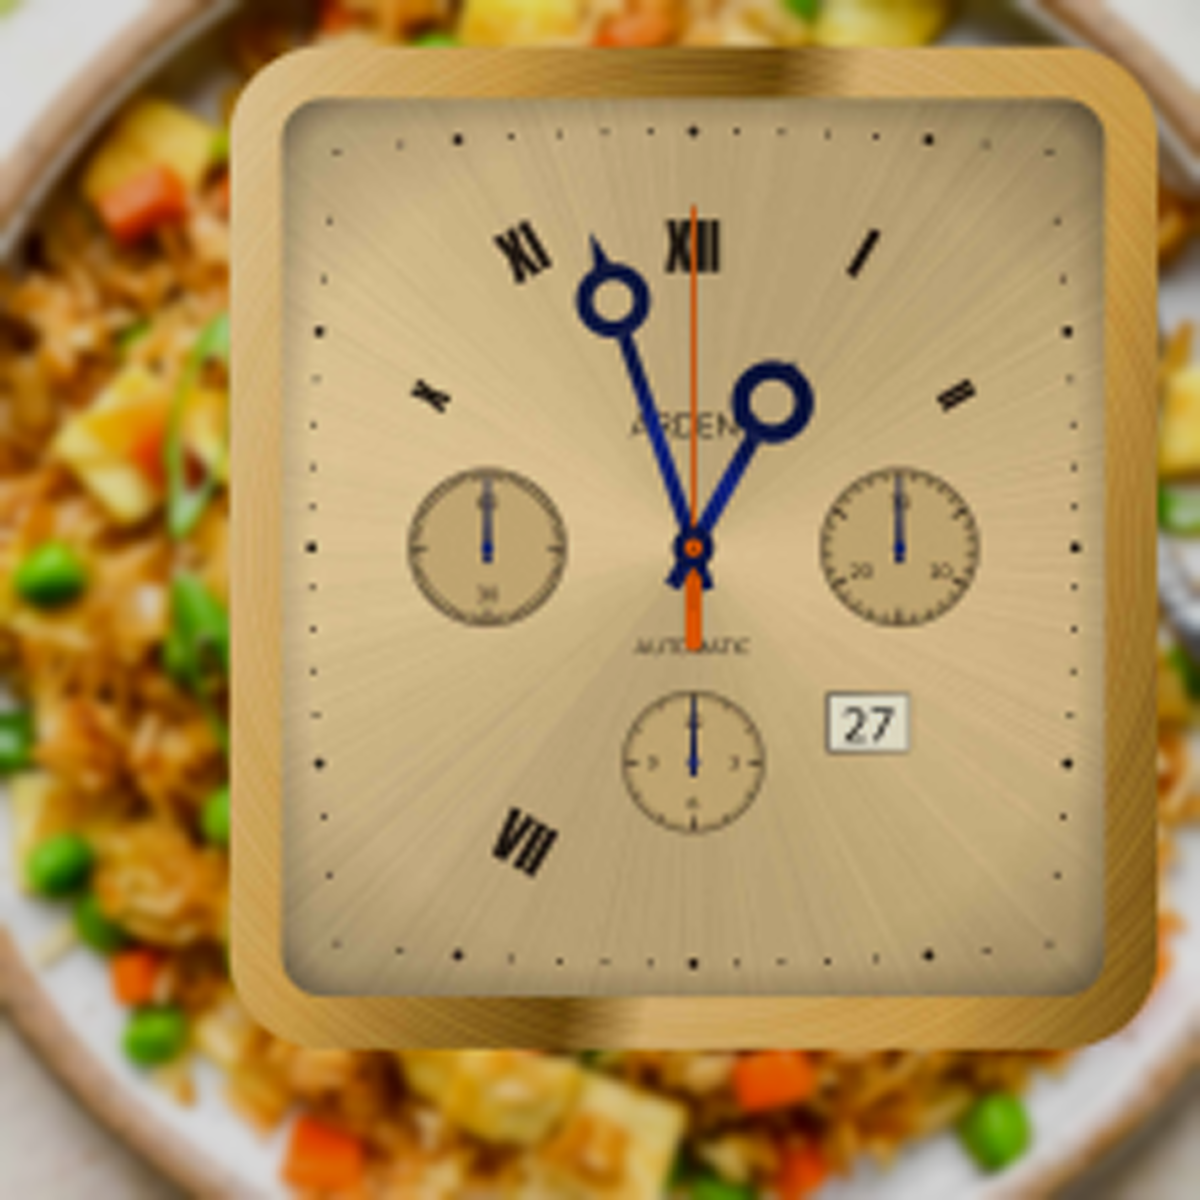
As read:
12,57
